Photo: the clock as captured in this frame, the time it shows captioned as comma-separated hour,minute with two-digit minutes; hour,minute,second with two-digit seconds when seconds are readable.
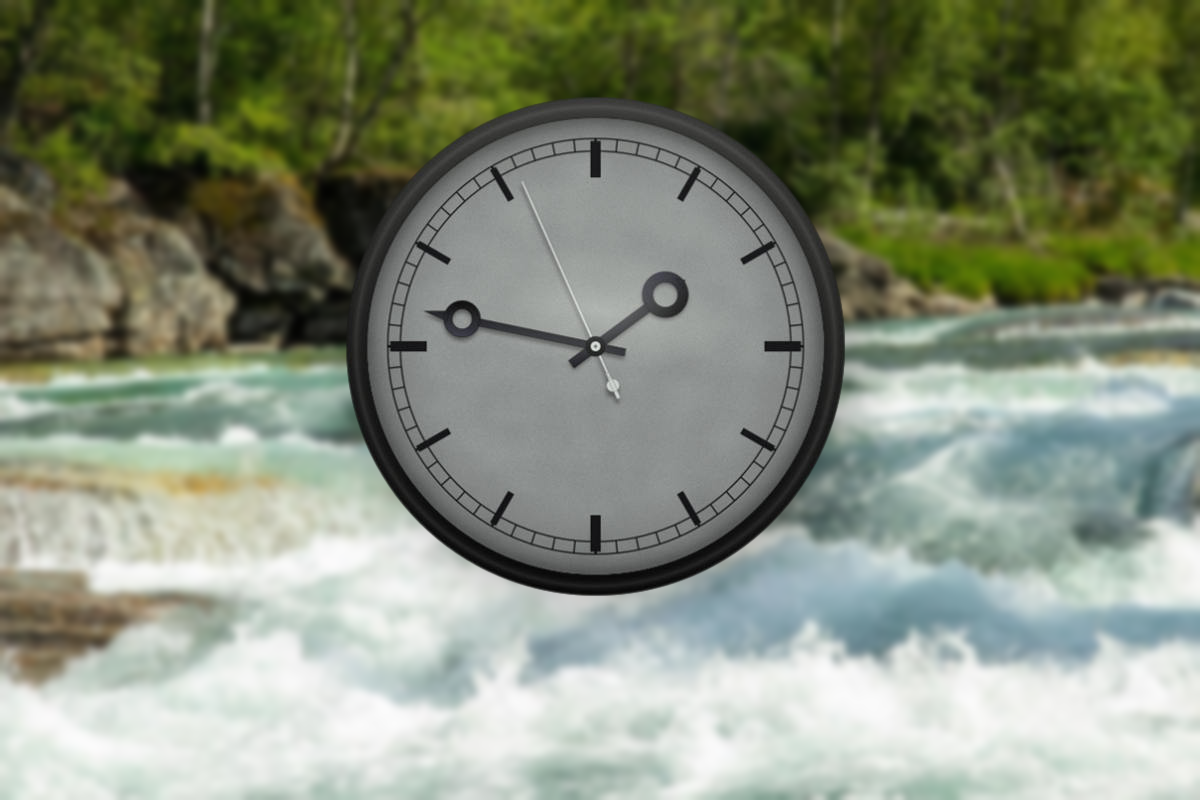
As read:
1,46,56
